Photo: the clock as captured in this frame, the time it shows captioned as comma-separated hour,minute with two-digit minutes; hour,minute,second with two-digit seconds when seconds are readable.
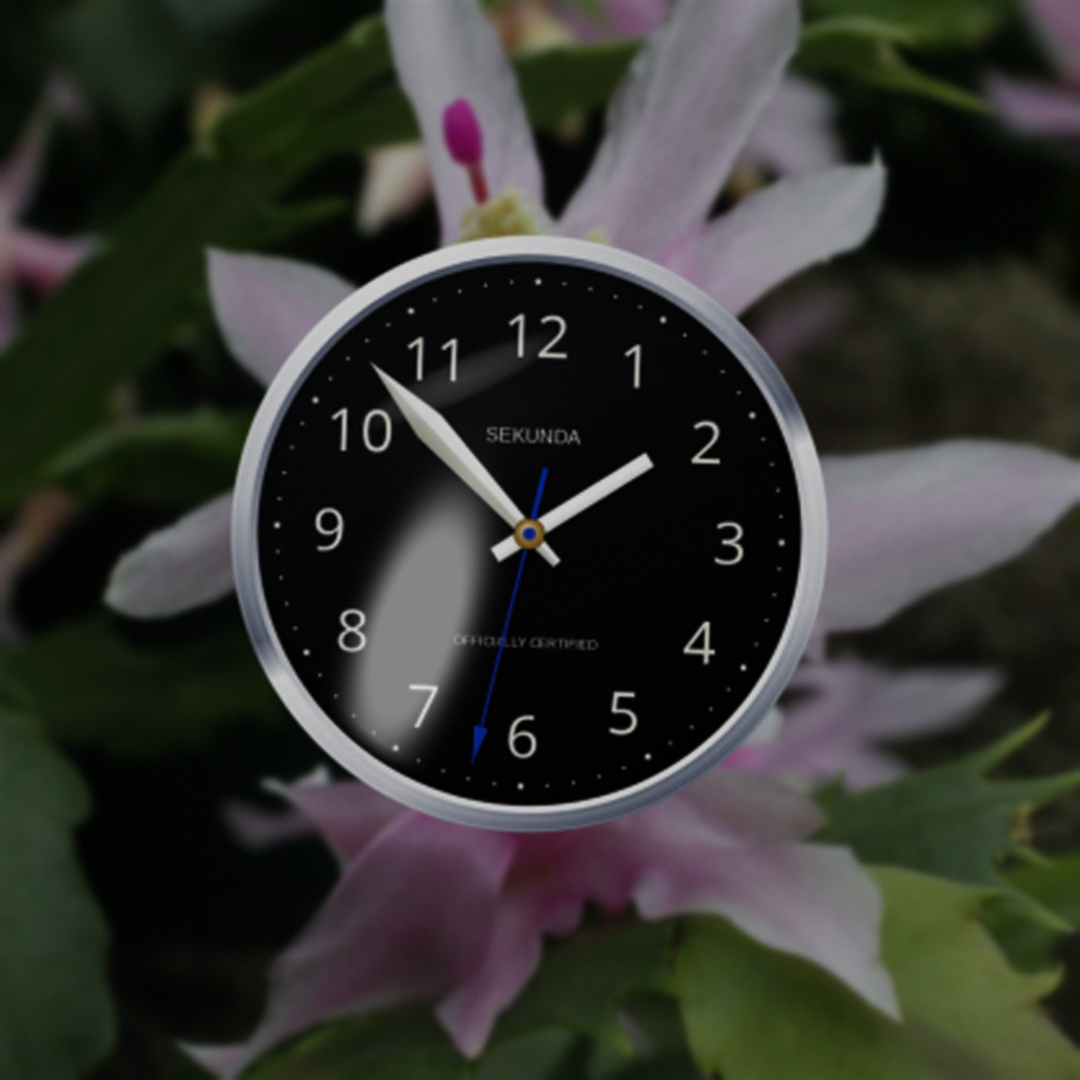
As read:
1,52,32
